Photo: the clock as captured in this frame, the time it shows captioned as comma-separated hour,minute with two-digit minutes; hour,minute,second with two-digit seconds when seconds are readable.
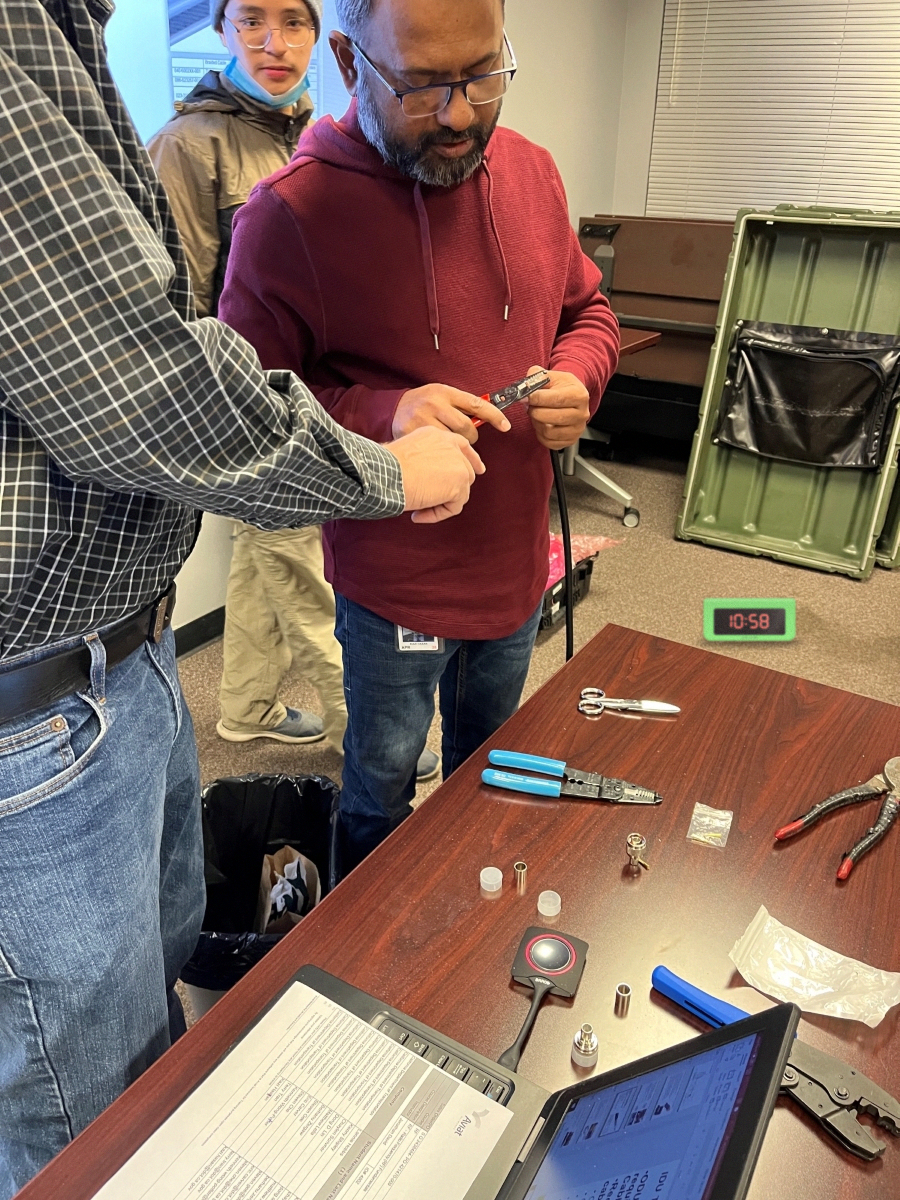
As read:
10,58
